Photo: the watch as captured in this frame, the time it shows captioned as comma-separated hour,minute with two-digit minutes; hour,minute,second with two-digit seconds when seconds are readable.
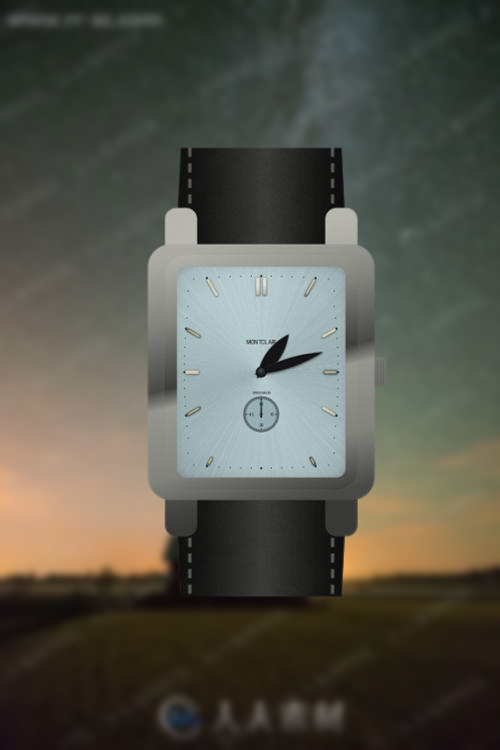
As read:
1,12
